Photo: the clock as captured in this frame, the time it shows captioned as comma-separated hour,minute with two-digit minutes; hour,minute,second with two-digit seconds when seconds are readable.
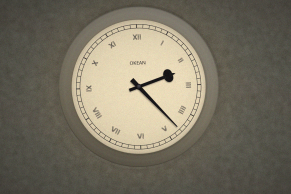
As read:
2,23
